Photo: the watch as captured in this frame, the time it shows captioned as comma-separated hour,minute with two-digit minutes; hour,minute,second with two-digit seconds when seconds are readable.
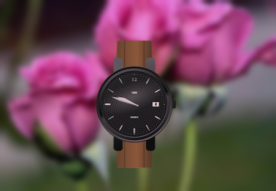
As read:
9,48
